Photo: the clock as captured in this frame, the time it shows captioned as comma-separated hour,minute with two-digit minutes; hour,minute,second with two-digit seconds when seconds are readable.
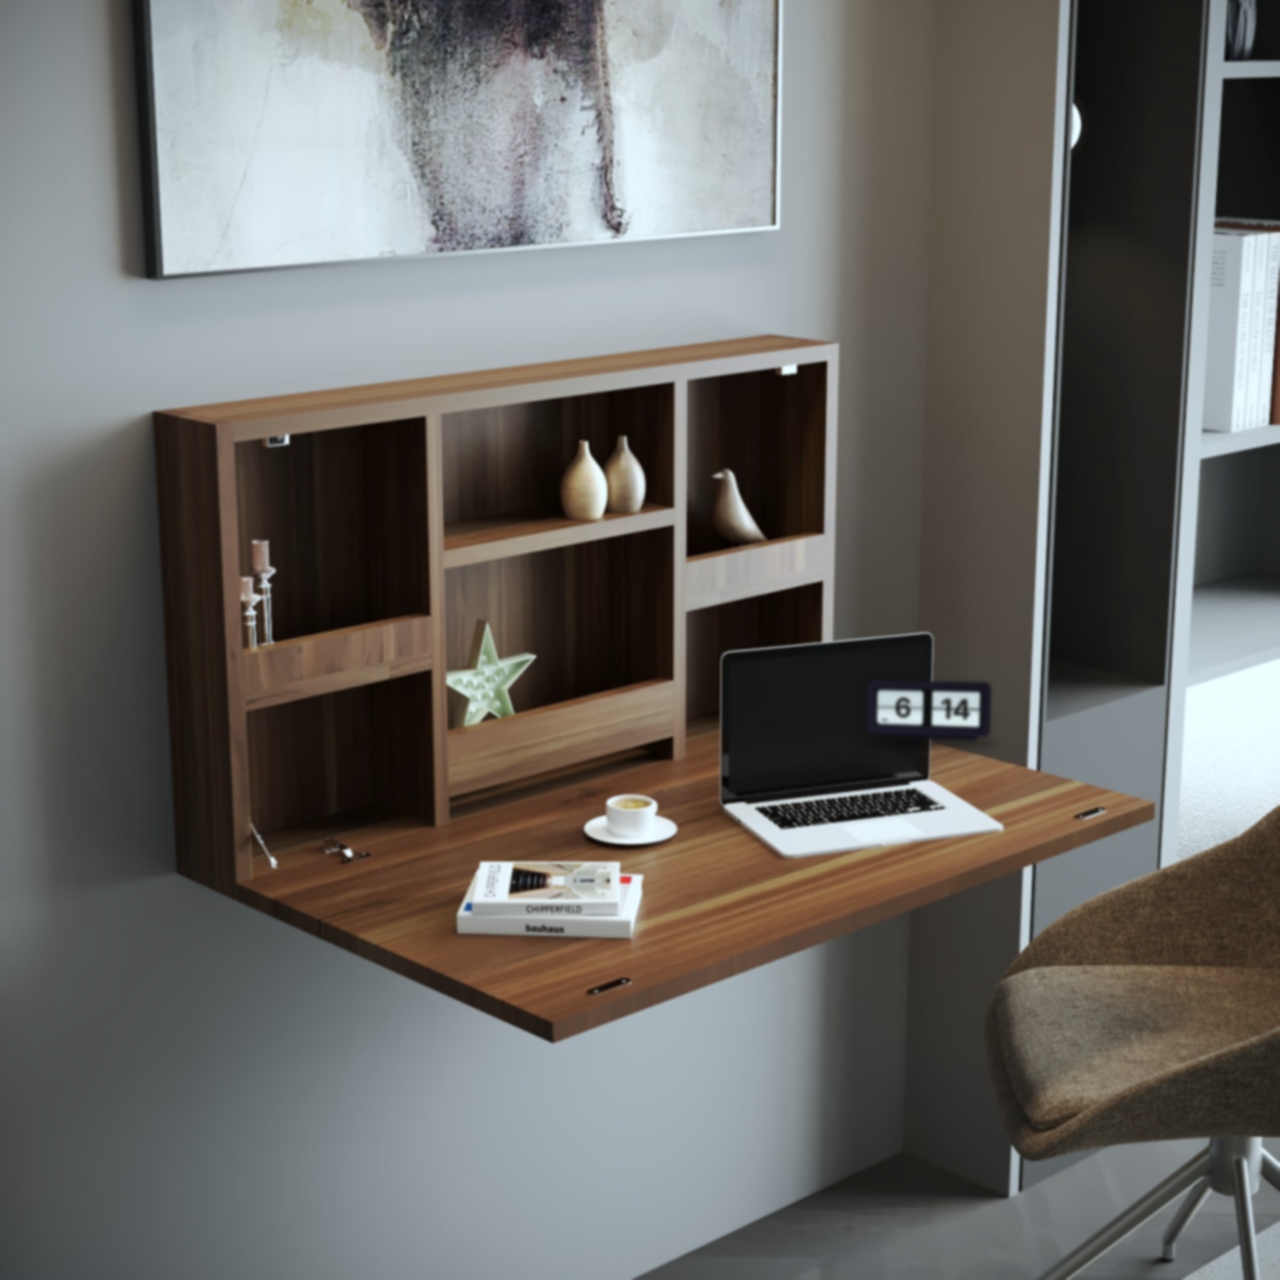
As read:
6,14
